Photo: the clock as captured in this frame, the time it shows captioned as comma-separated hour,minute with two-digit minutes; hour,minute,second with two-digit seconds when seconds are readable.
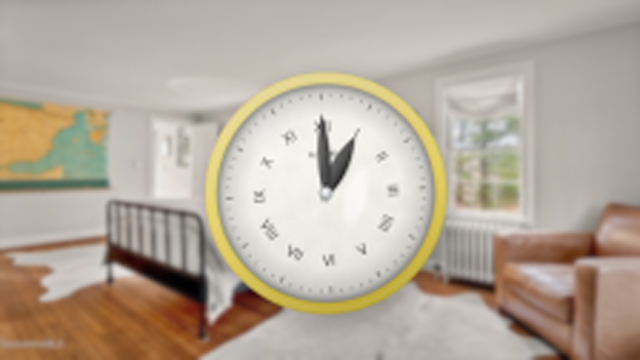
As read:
1,00
